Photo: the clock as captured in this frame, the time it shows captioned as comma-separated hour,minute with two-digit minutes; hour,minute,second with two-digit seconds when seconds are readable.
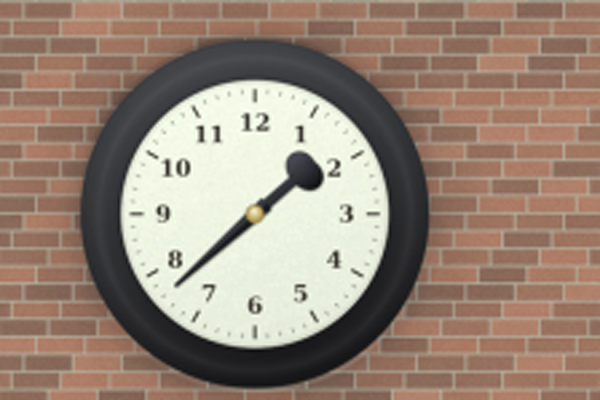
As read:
1,38
